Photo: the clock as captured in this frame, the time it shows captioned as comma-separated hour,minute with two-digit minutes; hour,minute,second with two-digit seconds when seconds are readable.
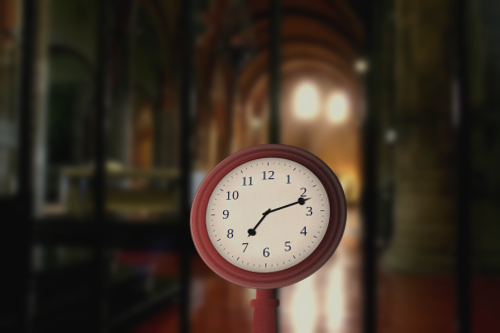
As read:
7,12
